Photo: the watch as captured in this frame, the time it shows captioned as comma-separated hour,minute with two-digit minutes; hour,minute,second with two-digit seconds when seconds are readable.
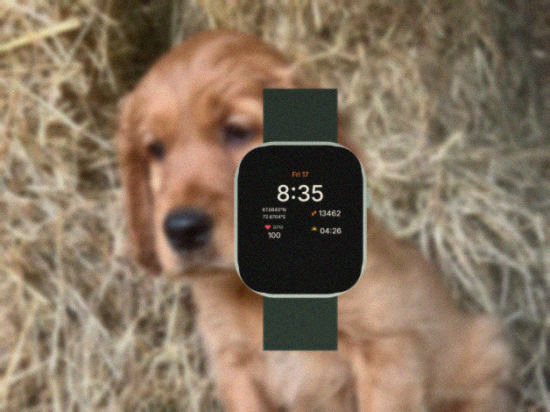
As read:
8,35
